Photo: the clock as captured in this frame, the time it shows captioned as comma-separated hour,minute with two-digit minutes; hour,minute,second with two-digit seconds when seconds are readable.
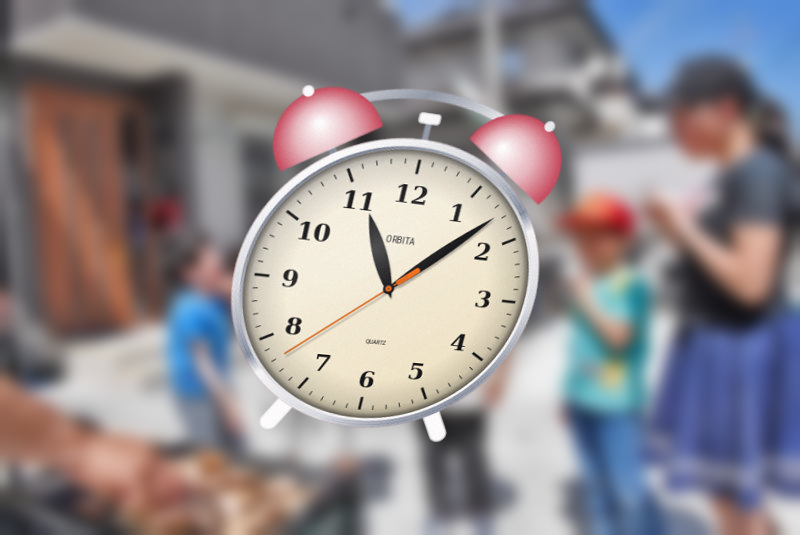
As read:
11,07,38
